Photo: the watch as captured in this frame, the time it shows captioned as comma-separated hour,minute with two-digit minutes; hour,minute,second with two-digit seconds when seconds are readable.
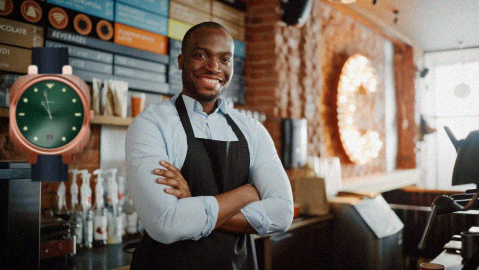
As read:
10,58
